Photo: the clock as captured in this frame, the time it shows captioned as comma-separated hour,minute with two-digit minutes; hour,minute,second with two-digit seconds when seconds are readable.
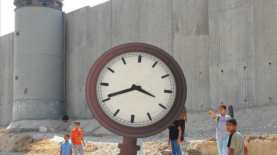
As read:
3,41
